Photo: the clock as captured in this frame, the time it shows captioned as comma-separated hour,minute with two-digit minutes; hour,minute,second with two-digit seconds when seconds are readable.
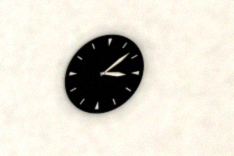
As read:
3,08
